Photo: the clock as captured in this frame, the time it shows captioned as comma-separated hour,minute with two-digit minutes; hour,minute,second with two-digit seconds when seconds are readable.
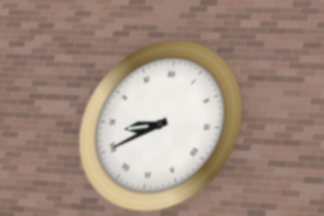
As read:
8,40
